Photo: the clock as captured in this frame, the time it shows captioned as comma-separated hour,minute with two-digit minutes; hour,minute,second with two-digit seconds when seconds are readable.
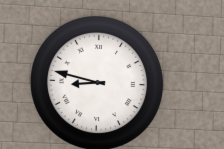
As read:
8,47
